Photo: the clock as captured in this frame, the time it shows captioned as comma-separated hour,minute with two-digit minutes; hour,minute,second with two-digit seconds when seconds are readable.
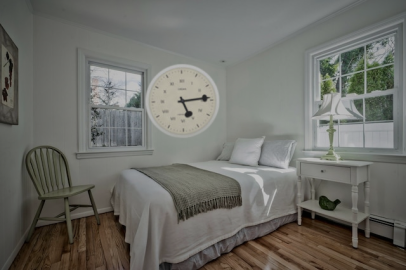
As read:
5,14
